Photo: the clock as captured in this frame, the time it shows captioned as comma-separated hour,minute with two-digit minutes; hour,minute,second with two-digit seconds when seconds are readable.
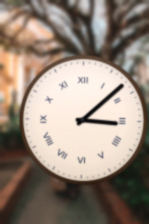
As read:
3,08
